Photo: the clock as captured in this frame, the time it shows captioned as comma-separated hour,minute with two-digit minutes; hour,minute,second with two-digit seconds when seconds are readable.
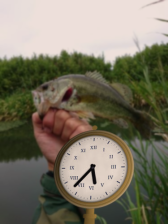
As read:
5,37
